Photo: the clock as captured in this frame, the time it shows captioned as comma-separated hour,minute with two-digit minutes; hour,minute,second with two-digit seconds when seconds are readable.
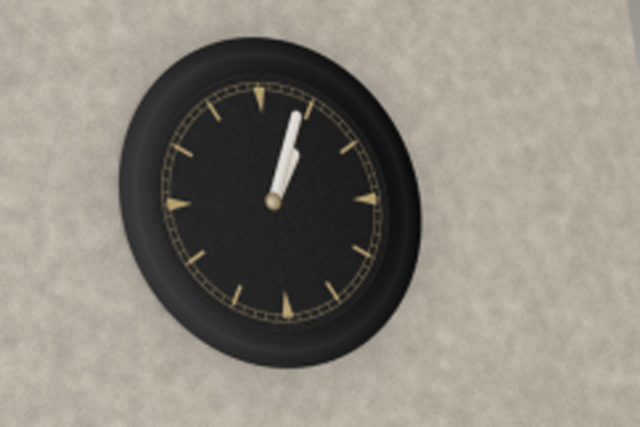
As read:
1,04
